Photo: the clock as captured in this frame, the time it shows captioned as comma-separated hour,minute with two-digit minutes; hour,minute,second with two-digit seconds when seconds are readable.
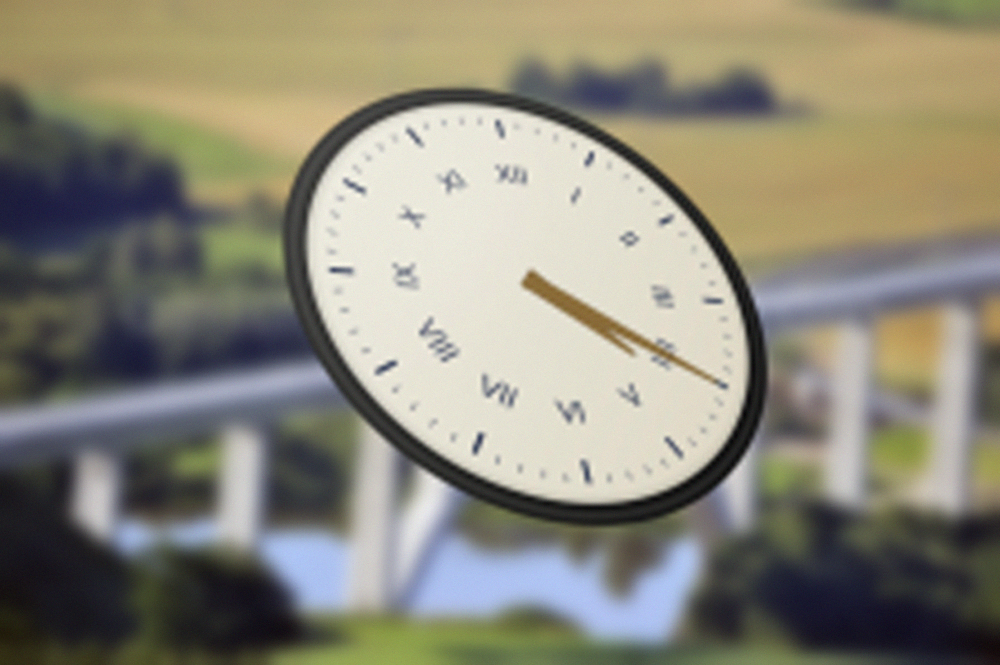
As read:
4,20
